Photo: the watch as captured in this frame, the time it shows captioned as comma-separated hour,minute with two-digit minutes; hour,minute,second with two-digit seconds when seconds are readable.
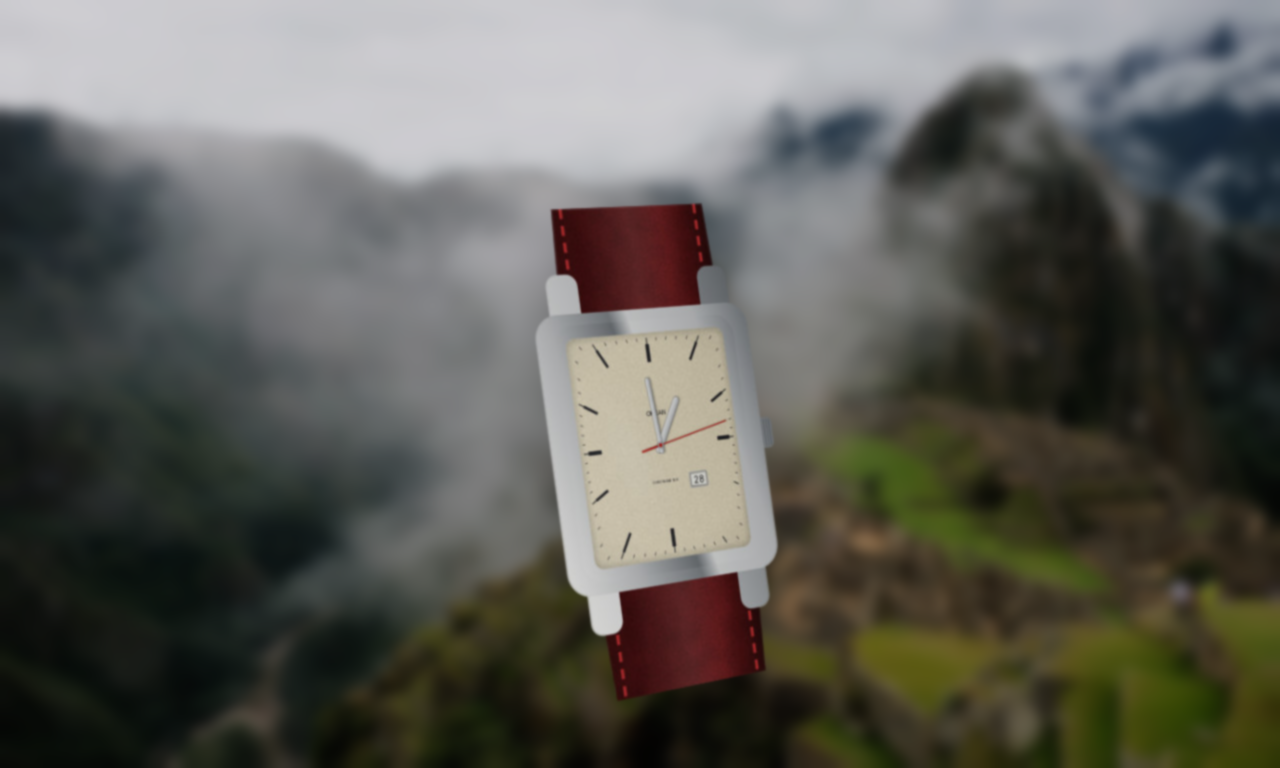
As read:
12,59,13
